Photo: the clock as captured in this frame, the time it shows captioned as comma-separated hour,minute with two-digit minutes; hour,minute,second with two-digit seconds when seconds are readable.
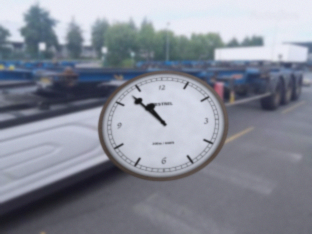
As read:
10,53
